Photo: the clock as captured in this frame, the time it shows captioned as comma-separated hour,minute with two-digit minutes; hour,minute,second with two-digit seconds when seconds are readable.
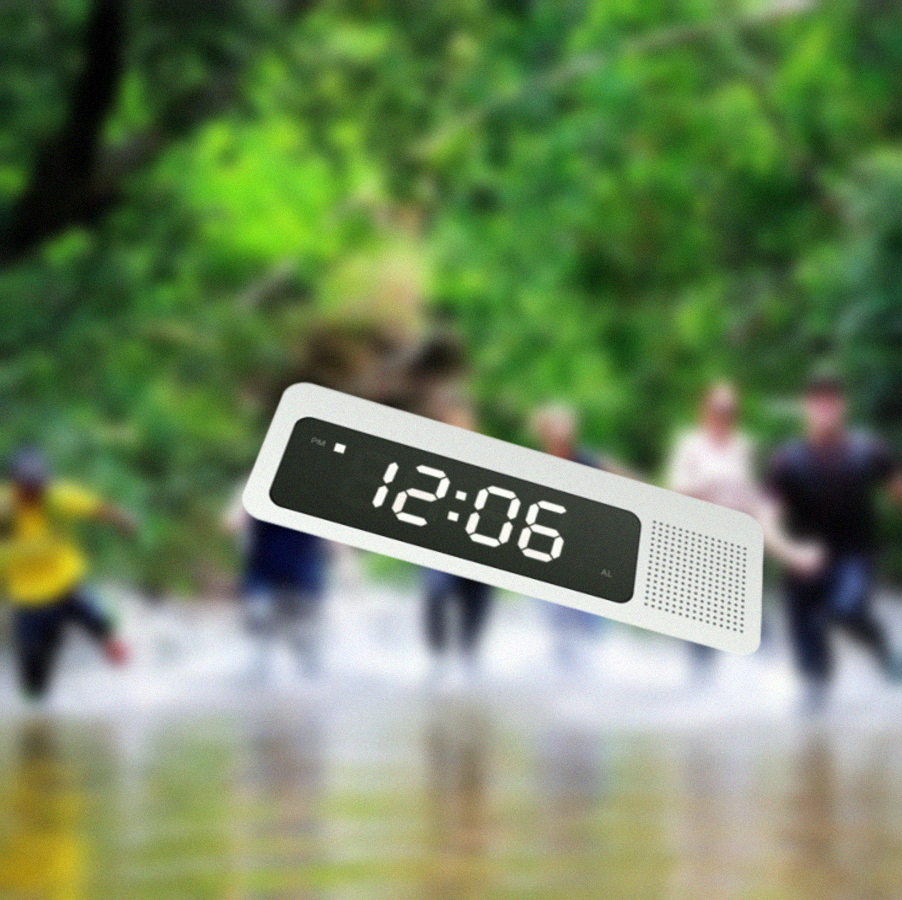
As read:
12,06
